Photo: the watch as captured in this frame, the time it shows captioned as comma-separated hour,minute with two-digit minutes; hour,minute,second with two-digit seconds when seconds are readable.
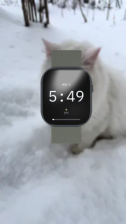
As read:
5,49
